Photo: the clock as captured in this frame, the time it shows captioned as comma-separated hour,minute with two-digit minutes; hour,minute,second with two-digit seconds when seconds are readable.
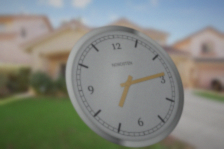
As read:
7,14
